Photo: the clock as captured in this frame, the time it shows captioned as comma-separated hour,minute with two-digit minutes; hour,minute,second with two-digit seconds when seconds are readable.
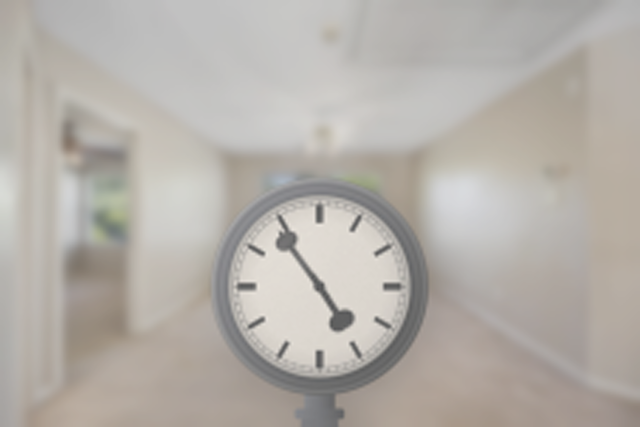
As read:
4,54
